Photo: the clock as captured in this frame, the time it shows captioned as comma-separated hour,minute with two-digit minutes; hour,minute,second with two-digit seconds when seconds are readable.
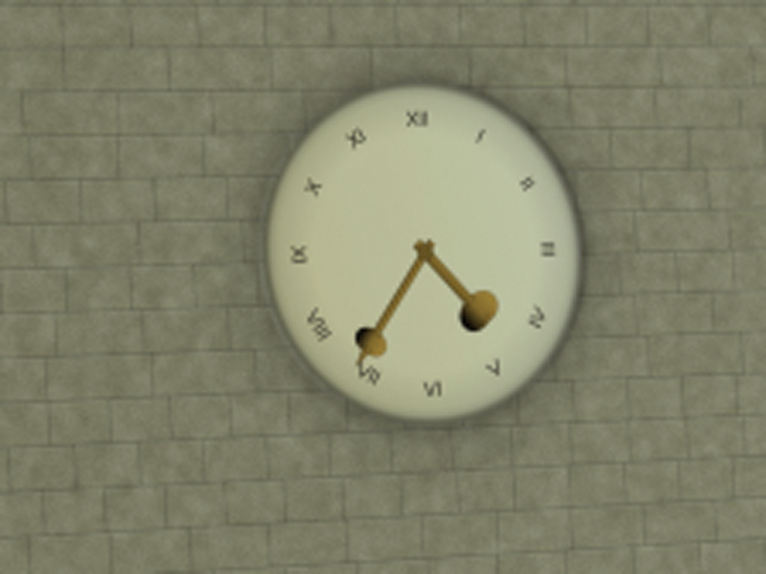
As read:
4,36
